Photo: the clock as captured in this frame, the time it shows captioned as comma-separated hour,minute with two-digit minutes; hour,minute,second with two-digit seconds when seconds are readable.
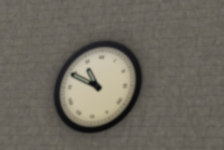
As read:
10,49
